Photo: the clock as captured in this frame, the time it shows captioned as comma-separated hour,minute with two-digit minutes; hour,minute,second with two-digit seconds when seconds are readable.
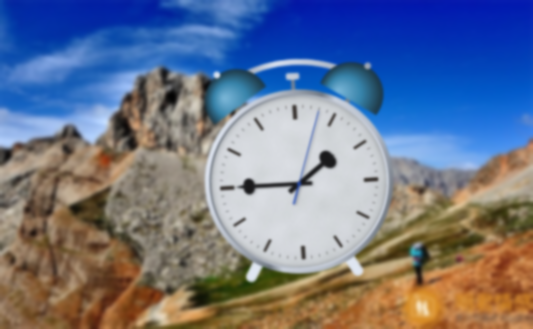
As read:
1,45,03
